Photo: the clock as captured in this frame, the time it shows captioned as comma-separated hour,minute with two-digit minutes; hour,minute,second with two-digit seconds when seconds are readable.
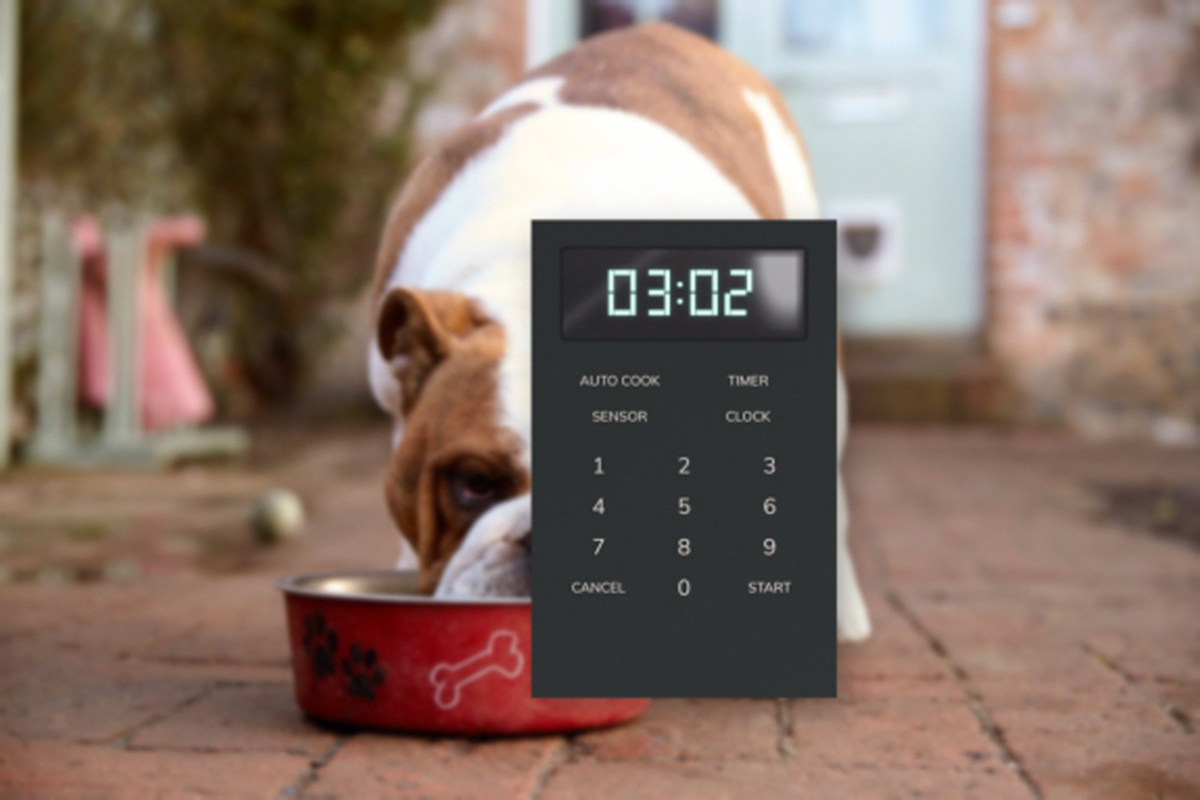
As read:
3,02
